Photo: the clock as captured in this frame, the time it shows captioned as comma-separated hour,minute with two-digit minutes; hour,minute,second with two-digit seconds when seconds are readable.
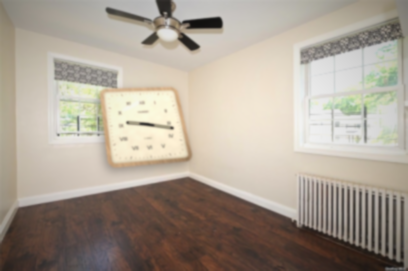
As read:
9,17
